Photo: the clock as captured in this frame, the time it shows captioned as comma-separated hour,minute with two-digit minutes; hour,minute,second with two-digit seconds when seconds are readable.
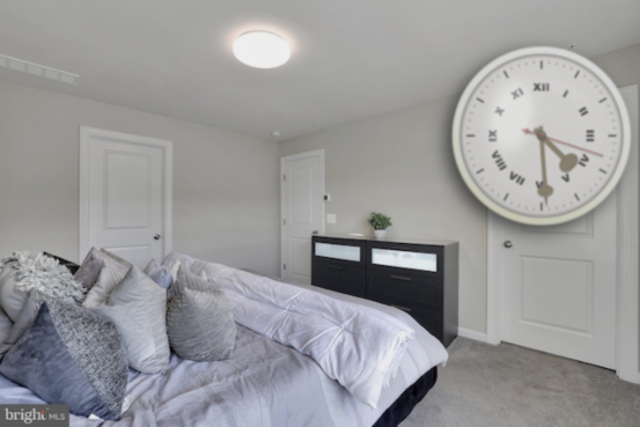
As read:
4,29,18
